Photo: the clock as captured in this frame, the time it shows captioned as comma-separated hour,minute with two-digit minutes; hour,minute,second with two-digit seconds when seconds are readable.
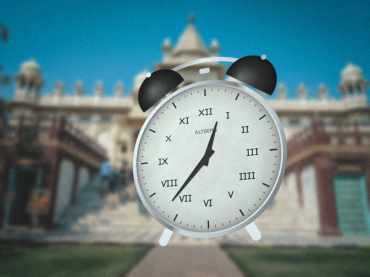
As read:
12,37
